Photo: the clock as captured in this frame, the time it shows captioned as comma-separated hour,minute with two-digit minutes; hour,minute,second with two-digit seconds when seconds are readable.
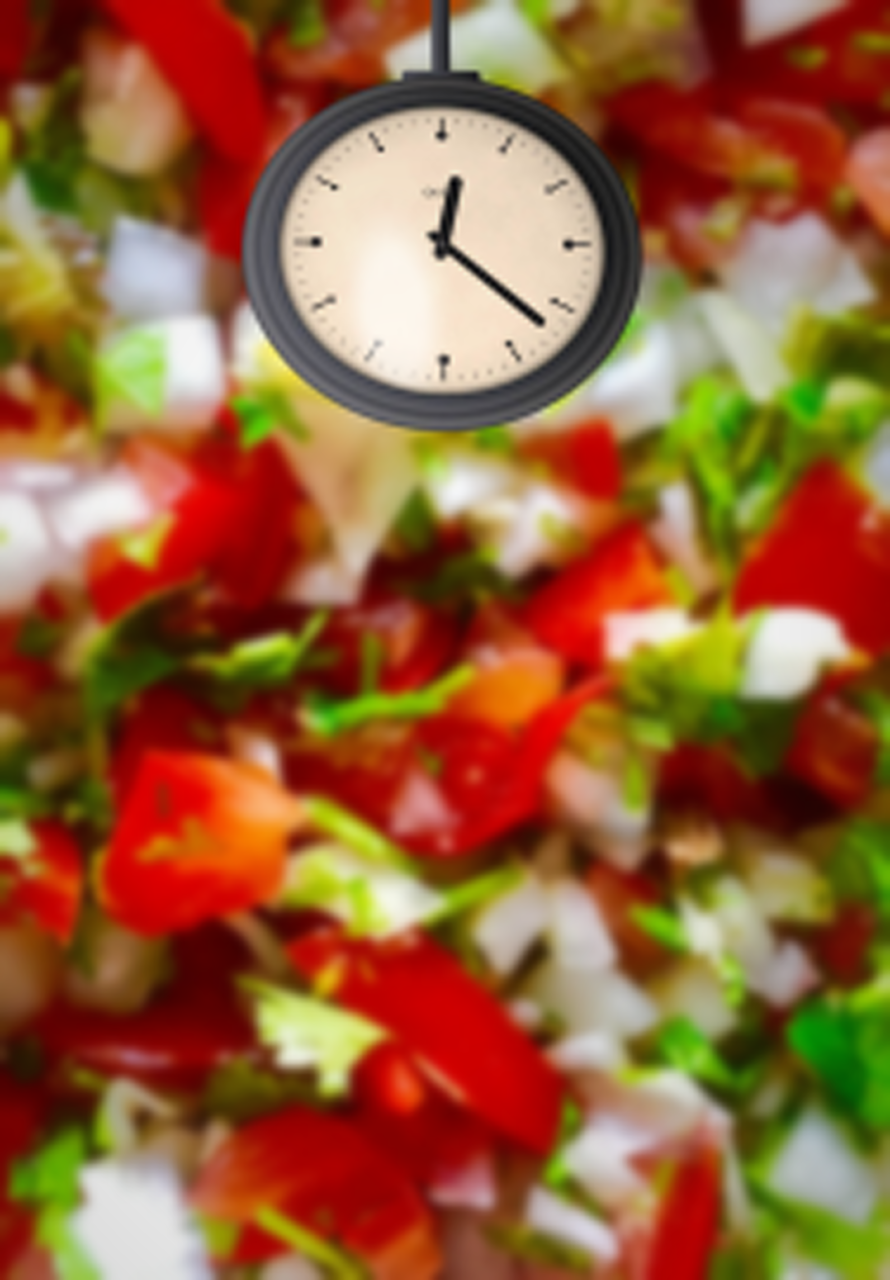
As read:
12,22
